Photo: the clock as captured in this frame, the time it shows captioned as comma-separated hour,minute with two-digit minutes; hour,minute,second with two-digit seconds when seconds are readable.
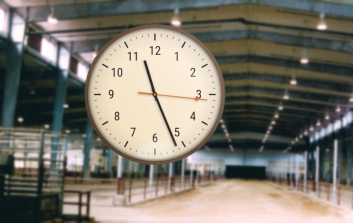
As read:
11,26,16
